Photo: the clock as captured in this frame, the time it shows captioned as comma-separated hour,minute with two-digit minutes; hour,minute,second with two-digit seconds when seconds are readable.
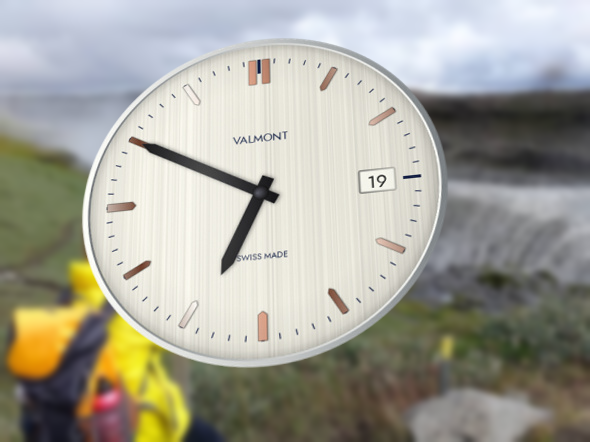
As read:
6,50
